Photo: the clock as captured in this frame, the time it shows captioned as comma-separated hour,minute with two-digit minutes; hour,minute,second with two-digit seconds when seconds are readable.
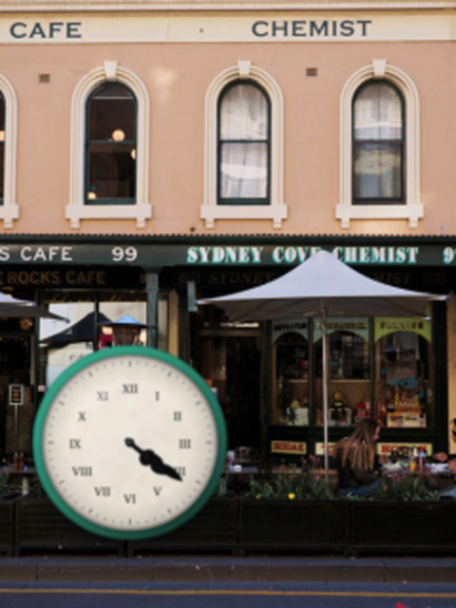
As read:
4,21
